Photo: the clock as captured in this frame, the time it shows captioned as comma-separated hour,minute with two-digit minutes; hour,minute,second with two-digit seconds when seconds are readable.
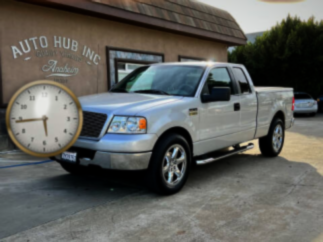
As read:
5,44
